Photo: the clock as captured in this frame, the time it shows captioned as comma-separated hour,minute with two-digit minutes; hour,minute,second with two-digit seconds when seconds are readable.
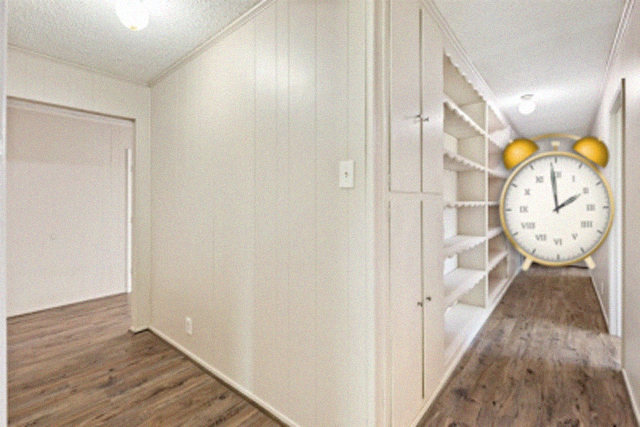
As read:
1,59
